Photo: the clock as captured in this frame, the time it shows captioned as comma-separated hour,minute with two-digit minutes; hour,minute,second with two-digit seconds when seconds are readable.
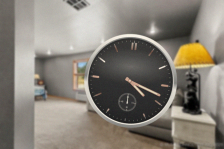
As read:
4,18
